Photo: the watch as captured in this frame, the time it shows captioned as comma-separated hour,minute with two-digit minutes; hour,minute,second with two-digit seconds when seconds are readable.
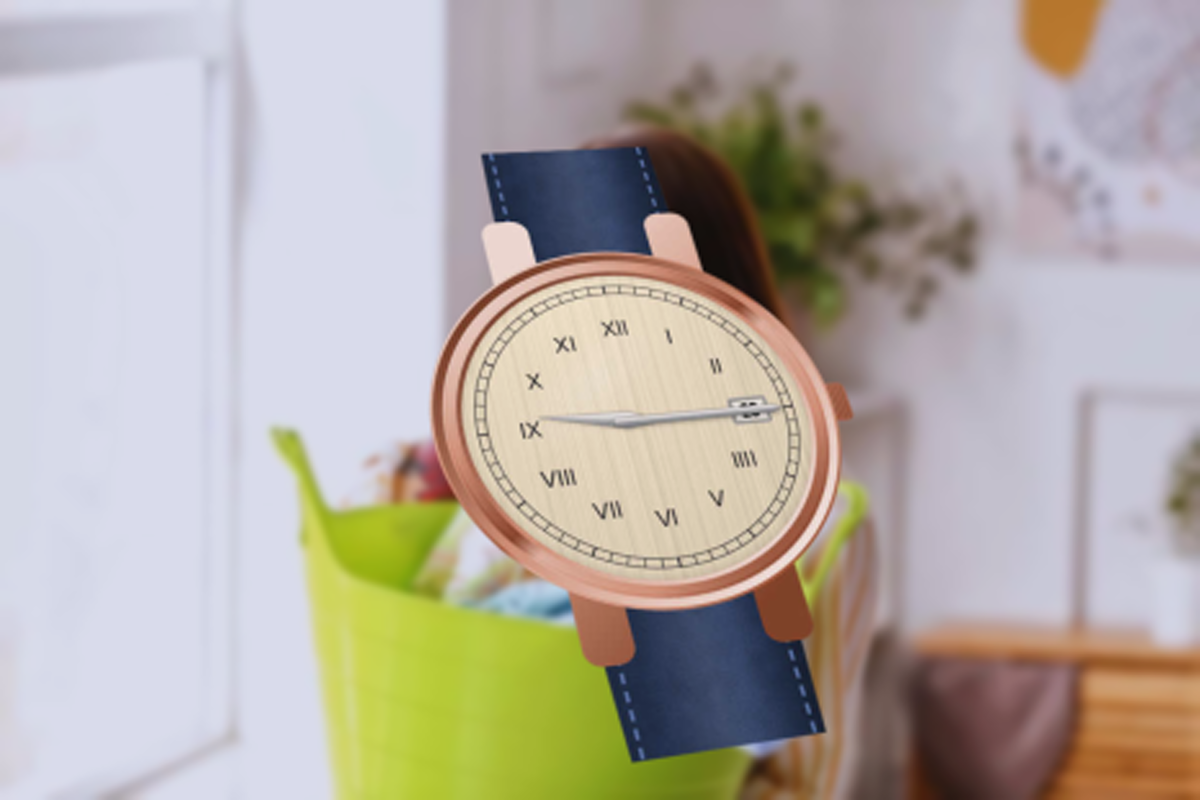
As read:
9,15
